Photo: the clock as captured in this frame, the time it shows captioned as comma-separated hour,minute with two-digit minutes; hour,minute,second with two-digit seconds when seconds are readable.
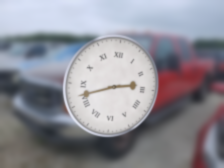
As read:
2,42
